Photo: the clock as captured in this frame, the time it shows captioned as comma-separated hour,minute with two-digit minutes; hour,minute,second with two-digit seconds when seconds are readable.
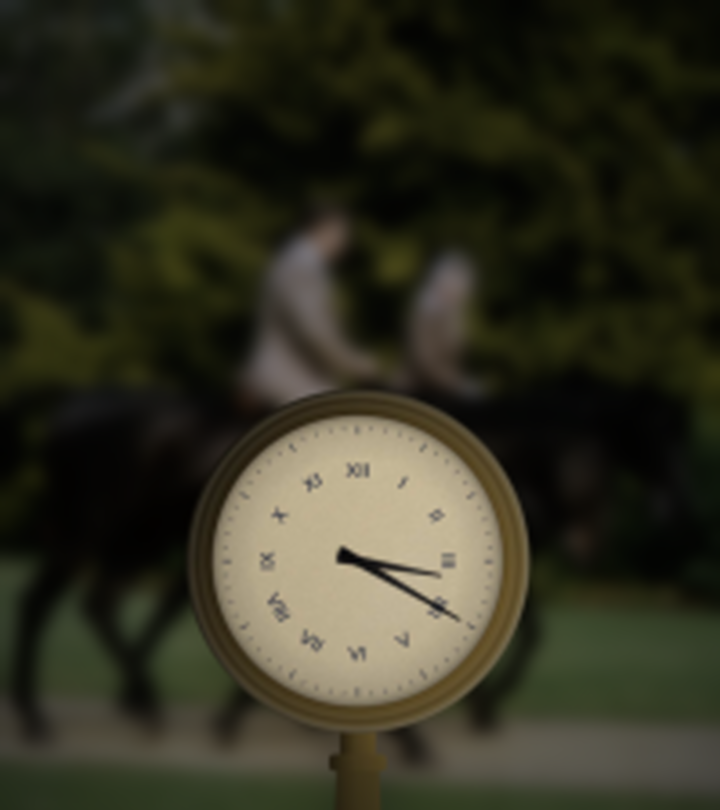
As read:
3,20
